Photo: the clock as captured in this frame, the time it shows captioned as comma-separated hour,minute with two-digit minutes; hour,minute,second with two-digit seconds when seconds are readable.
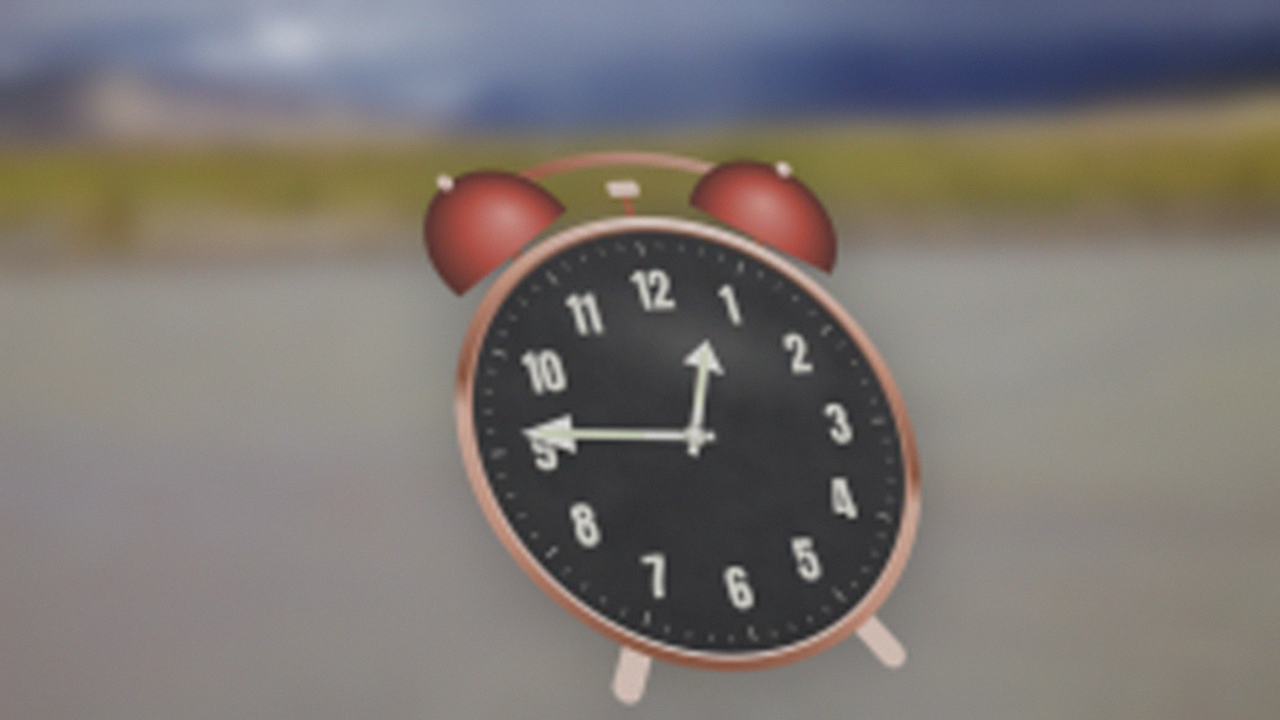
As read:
12,46
